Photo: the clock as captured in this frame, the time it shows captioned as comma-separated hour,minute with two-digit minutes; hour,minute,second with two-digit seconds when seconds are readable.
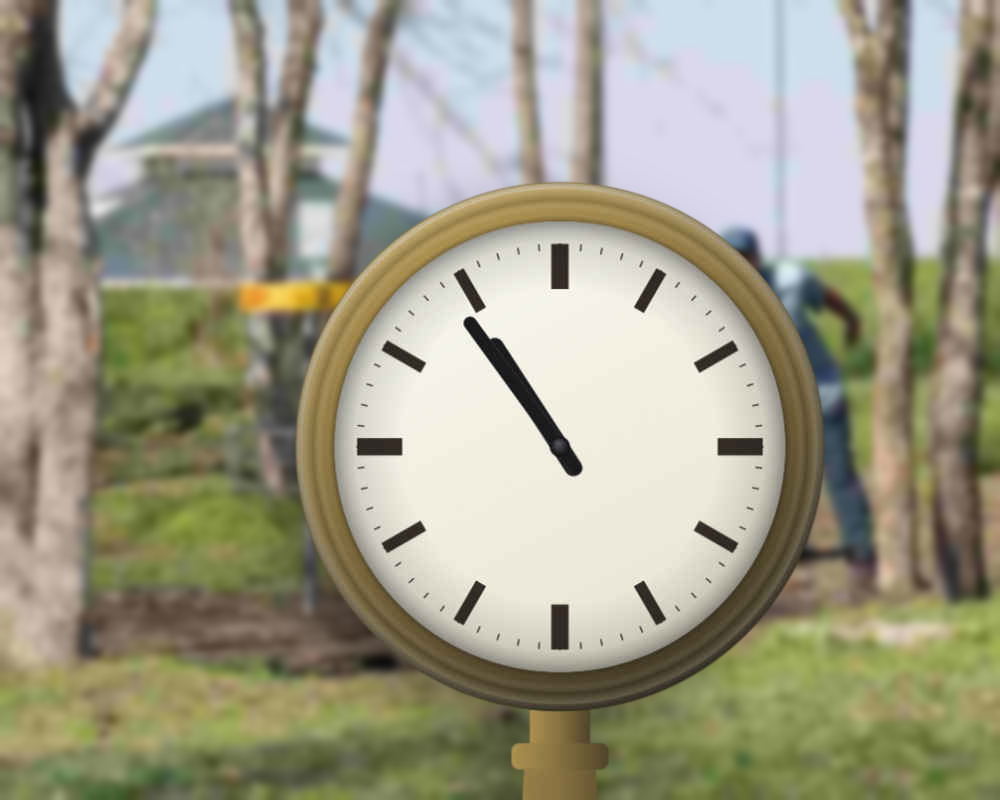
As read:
10,54
